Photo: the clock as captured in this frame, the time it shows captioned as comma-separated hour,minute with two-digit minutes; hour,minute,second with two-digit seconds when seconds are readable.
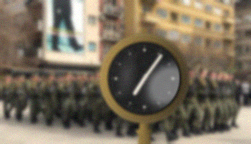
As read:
7,06
